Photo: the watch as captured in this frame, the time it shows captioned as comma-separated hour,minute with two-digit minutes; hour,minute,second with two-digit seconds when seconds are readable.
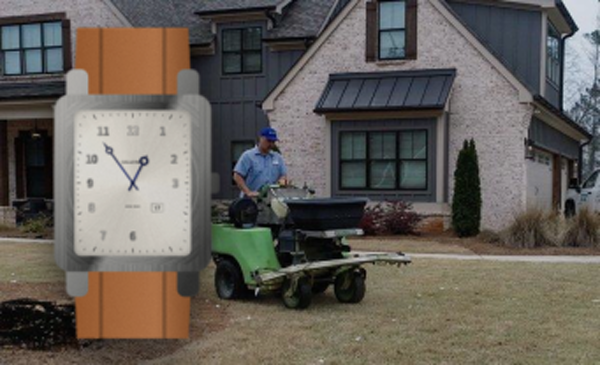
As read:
12,54
